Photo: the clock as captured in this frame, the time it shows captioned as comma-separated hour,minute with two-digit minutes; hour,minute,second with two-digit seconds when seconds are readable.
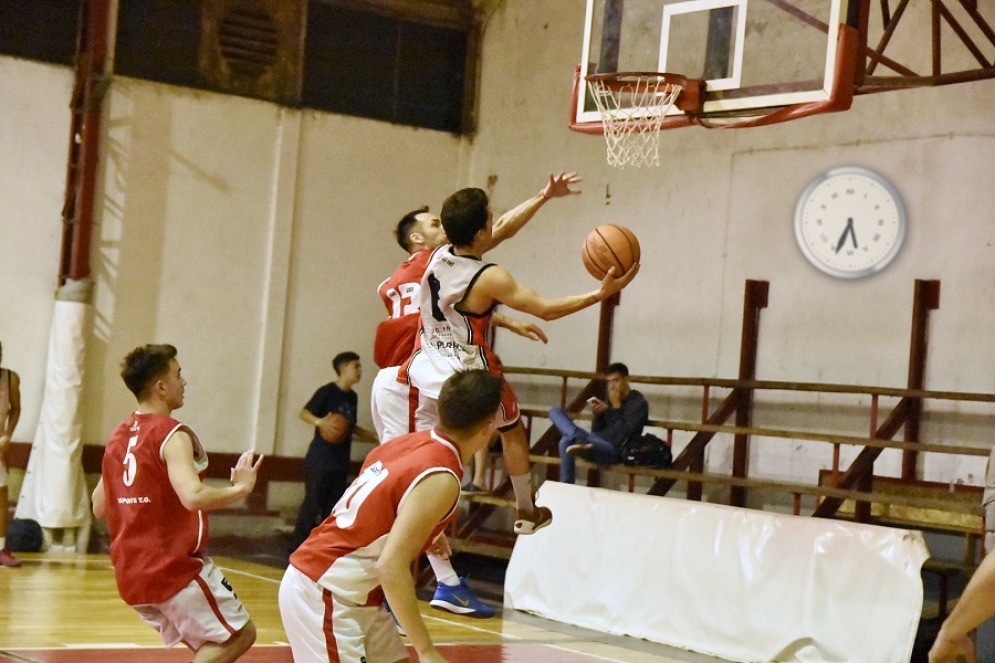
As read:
5,34
